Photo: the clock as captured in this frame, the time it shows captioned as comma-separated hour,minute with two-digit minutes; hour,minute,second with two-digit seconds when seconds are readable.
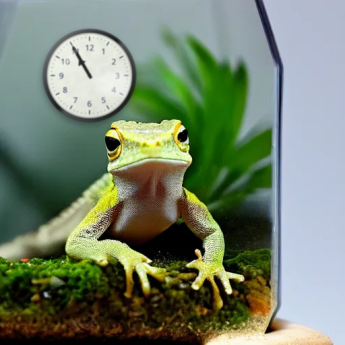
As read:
10,55
